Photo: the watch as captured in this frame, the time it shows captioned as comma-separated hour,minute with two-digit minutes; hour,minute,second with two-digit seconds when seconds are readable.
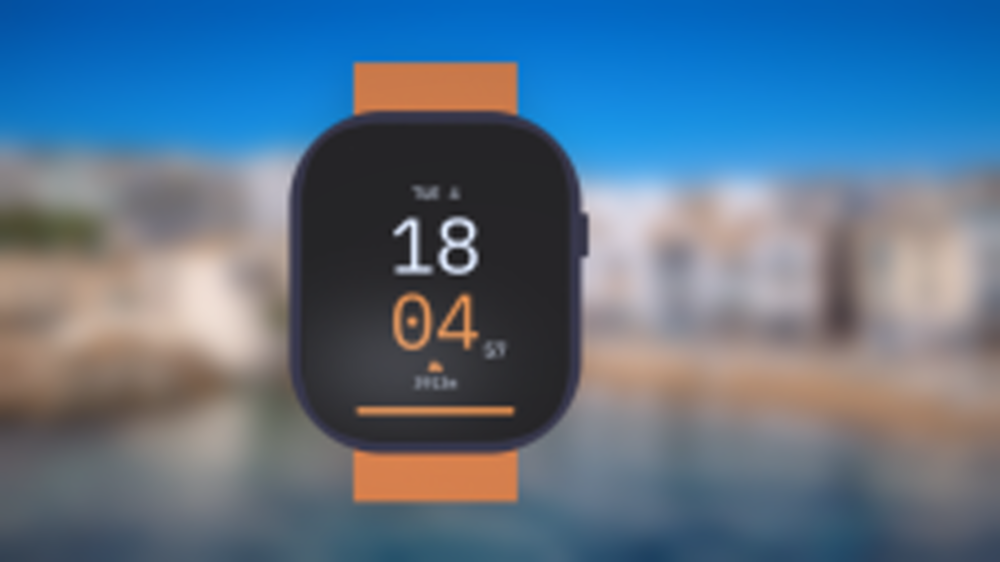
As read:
18,04
